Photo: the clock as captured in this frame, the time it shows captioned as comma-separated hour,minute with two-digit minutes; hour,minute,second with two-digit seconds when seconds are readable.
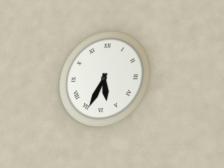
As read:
5,34
